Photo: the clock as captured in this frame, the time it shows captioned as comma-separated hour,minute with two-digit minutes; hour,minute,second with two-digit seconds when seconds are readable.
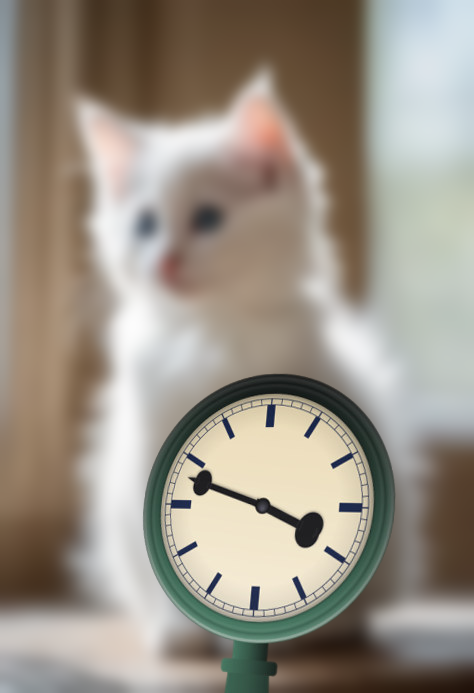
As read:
3,48
